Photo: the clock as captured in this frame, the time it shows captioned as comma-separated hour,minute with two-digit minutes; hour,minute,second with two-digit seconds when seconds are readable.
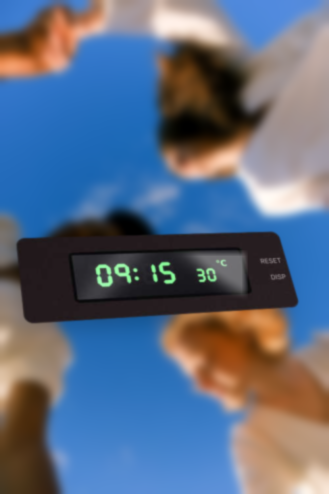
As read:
9,15
